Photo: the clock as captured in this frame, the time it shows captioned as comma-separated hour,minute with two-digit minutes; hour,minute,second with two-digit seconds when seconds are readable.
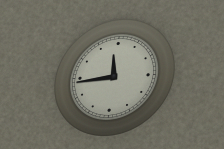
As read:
11,44
